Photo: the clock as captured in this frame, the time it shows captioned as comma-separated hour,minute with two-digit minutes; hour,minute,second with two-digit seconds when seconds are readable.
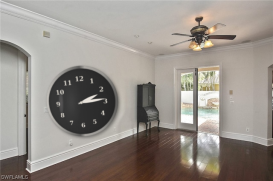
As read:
2,14
